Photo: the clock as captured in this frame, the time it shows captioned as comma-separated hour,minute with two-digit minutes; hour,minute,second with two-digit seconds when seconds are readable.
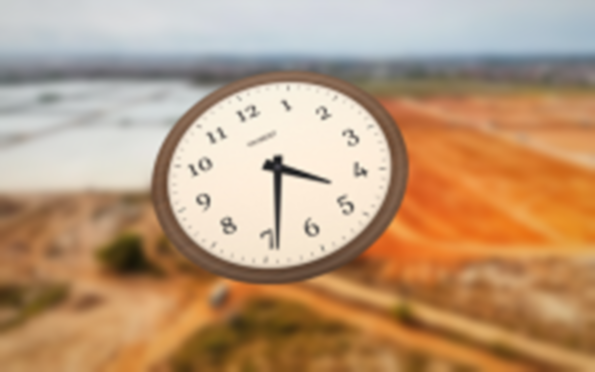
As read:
4,34
